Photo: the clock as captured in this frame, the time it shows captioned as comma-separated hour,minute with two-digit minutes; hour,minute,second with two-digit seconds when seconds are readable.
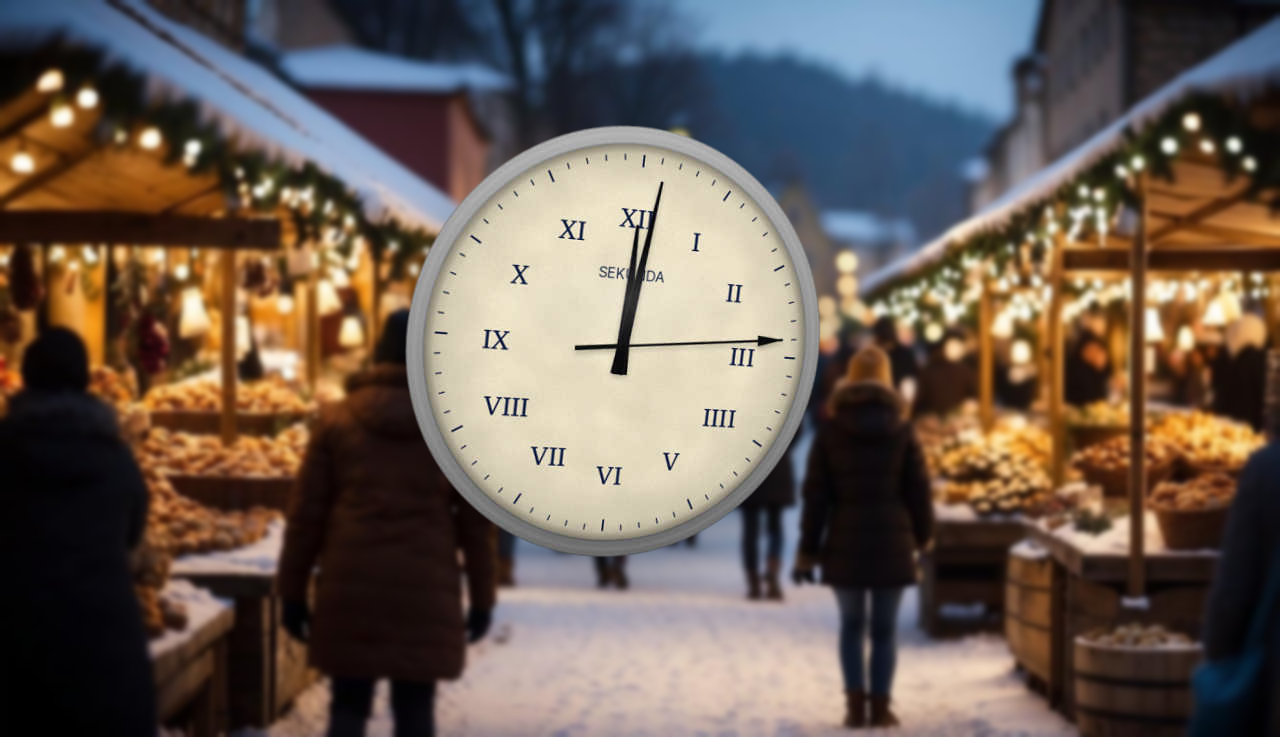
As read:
12,01,14
